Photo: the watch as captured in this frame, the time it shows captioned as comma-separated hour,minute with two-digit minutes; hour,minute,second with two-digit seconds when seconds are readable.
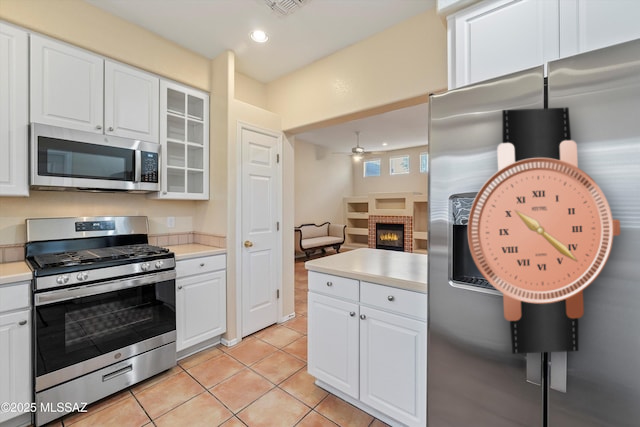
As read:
10,22
